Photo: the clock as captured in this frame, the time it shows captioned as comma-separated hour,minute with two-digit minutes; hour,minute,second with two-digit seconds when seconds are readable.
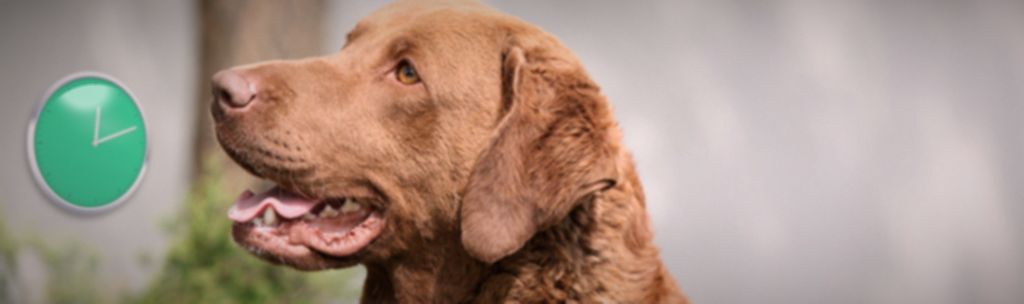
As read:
12,12
